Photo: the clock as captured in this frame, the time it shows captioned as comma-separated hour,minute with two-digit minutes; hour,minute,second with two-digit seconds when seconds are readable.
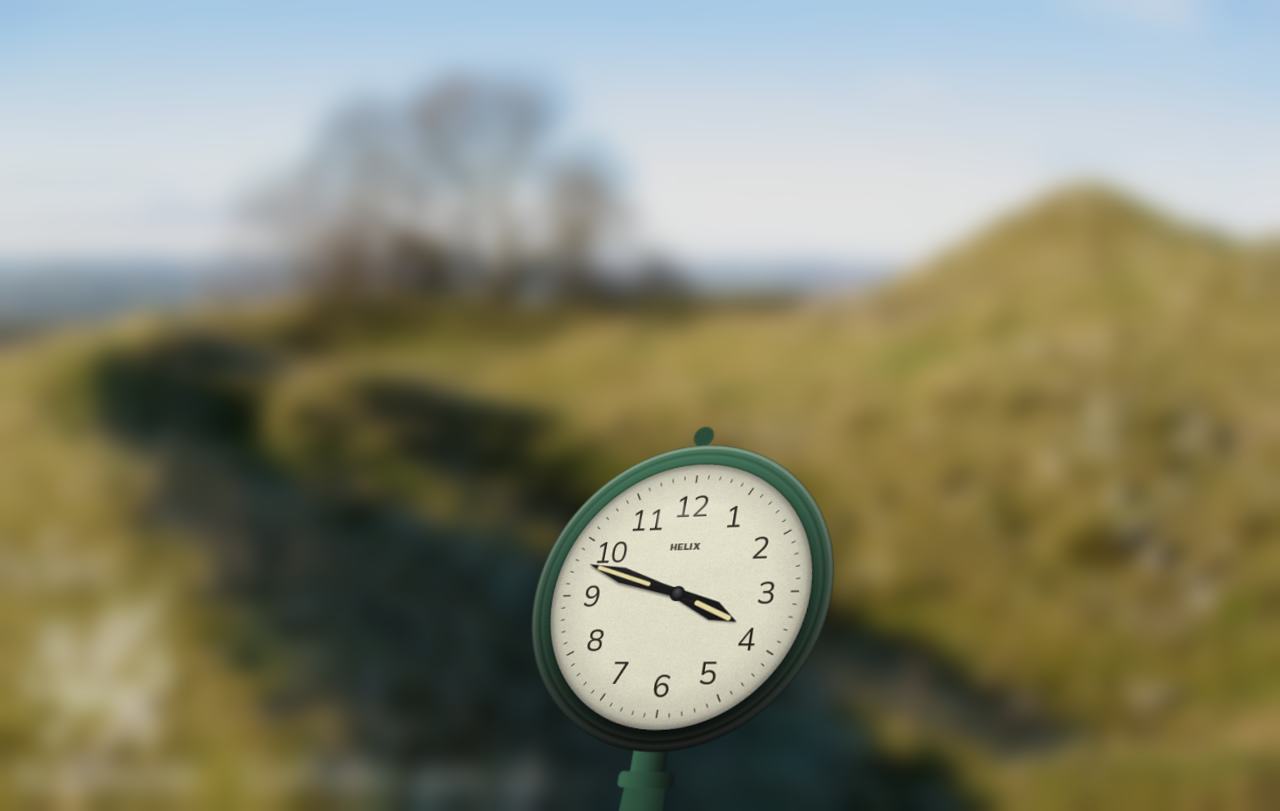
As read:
3,48
